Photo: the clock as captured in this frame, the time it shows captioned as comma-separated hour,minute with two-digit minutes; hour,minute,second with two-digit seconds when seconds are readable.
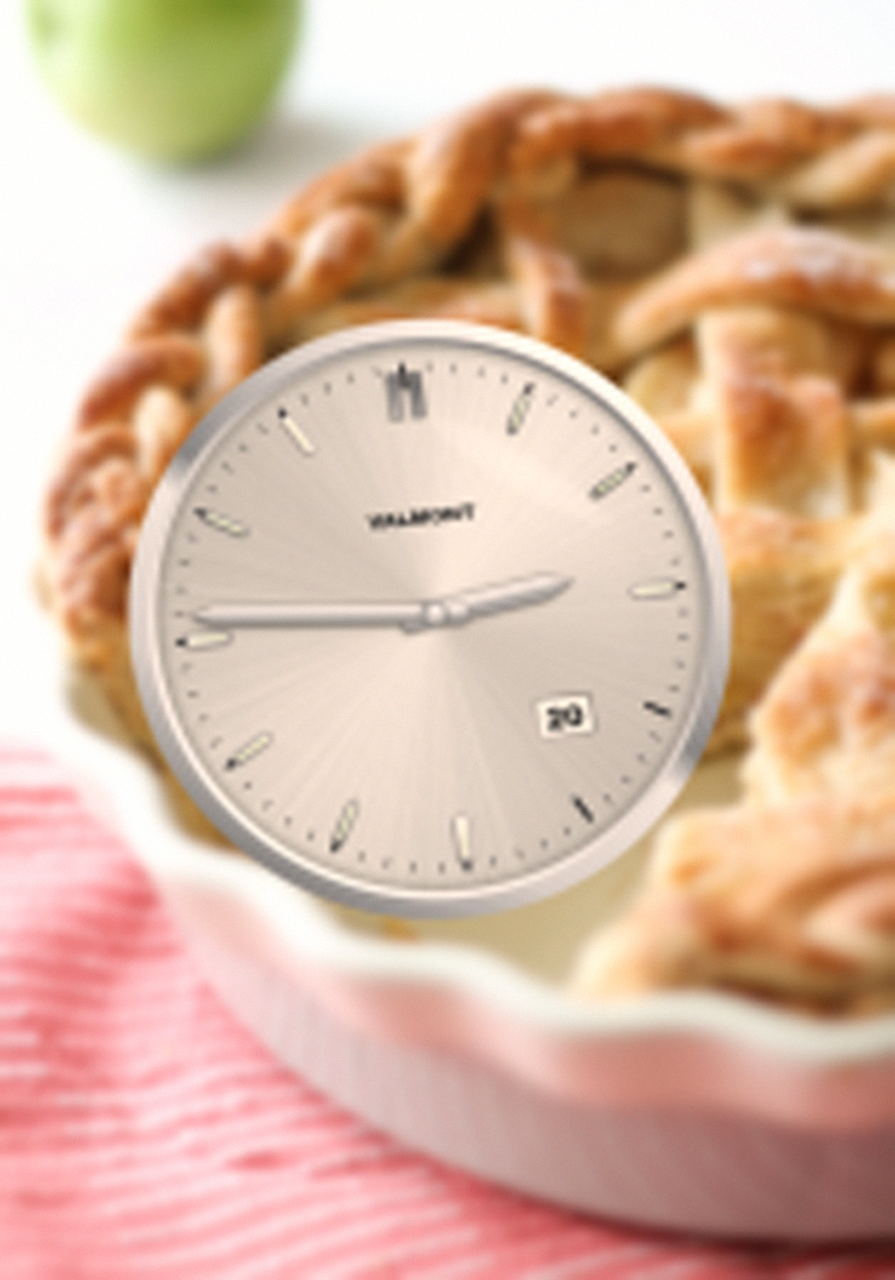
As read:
2,46
